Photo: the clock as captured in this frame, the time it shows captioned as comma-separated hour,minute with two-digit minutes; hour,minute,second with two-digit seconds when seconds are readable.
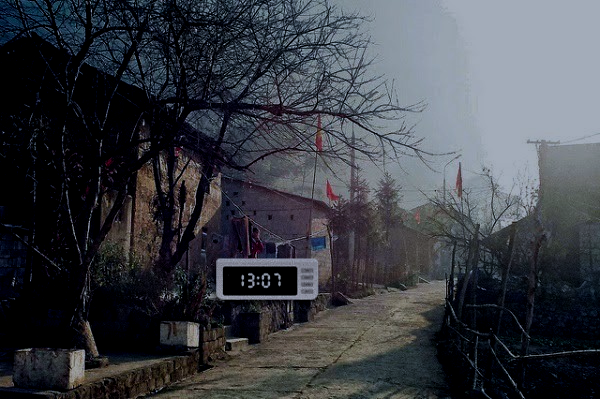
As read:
13,07
